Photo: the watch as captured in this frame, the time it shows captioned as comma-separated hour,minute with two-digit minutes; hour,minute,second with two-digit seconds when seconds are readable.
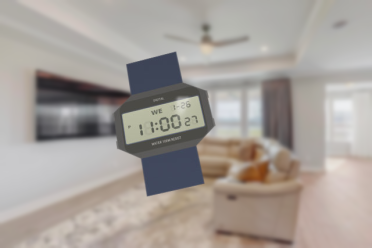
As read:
11,00,27
